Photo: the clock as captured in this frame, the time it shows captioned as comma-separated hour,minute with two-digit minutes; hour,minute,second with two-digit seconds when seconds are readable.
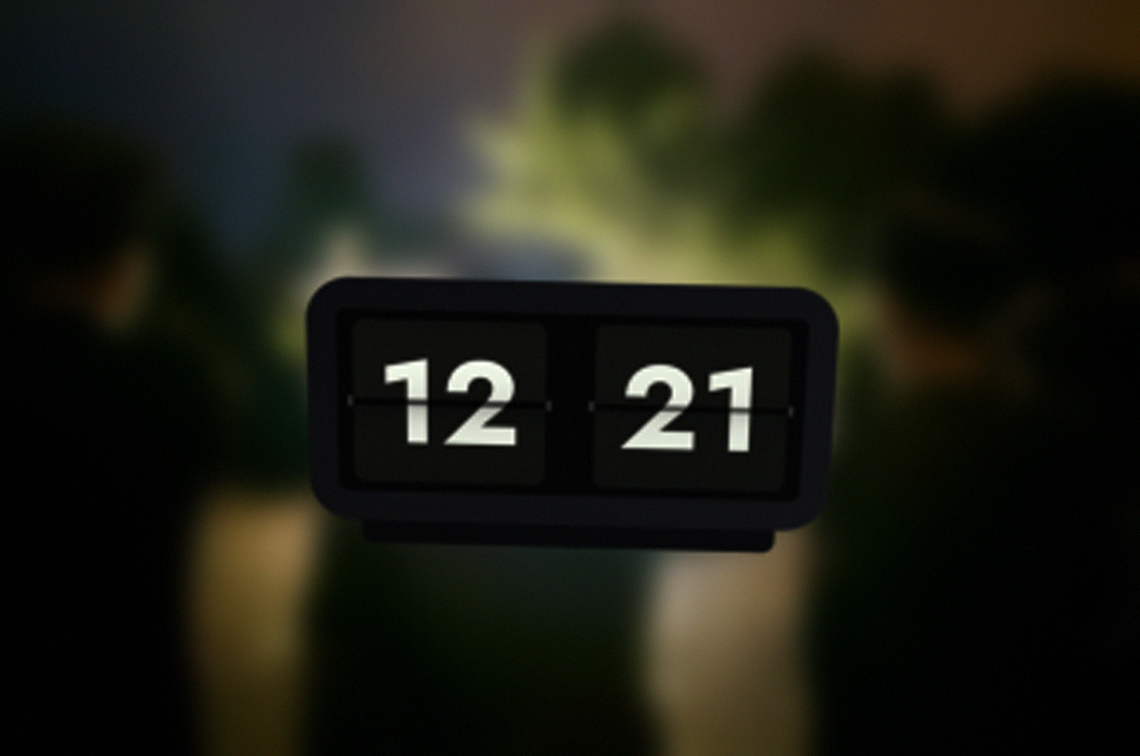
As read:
12,21
